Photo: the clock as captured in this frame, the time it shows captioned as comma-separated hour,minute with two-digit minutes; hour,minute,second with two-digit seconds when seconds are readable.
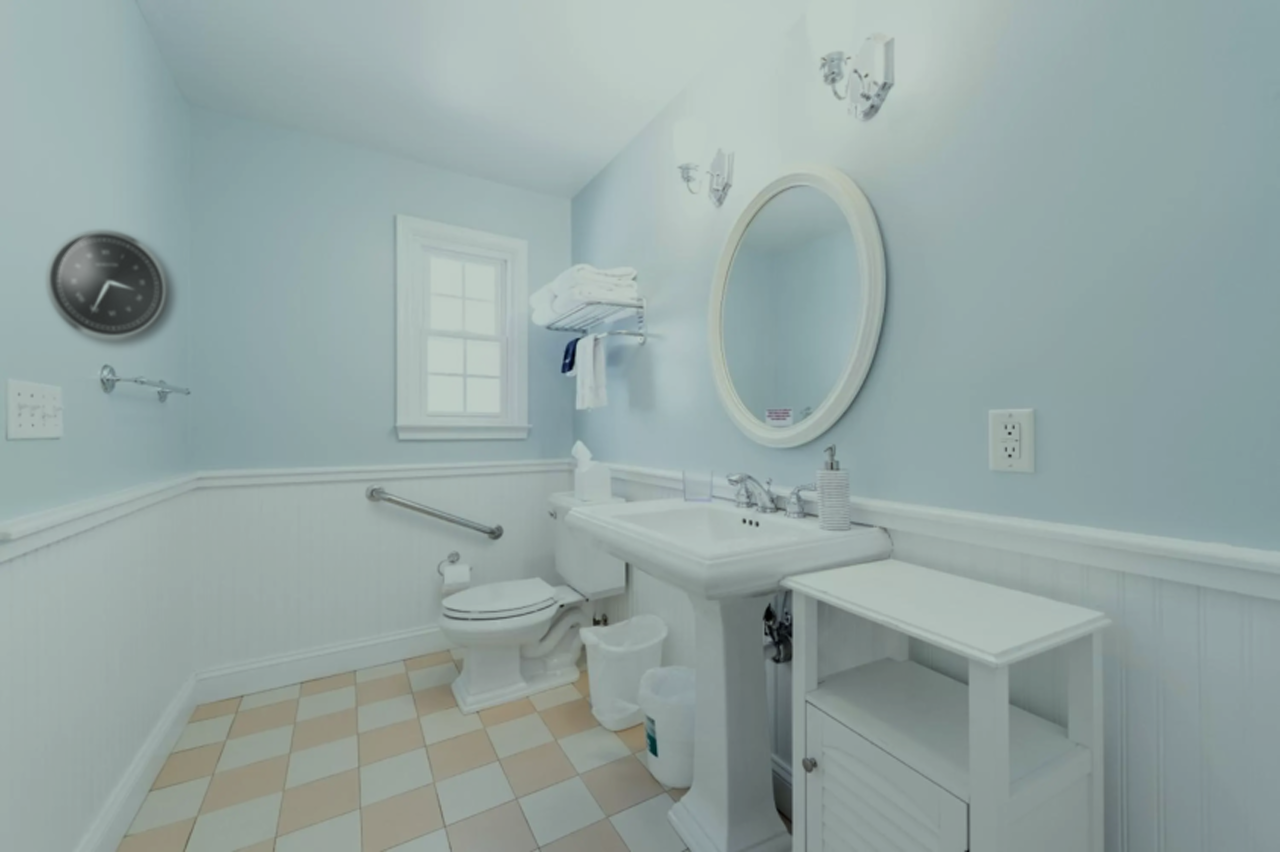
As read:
3,35
